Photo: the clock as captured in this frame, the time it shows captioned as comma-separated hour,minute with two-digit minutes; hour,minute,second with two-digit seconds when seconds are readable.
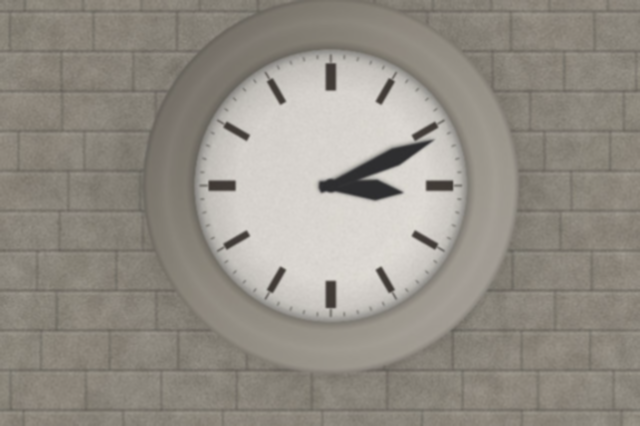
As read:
3,11
